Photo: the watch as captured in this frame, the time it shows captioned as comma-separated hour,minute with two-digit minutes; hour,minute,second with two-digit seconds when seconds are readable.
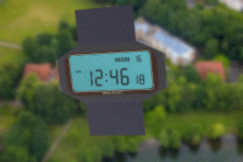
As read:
12,46,18
